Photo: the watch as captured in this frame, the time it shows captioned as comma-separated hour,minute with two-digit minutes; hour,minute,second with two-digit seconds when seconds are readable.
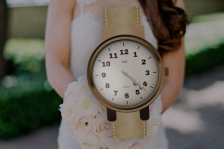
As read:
4,22
